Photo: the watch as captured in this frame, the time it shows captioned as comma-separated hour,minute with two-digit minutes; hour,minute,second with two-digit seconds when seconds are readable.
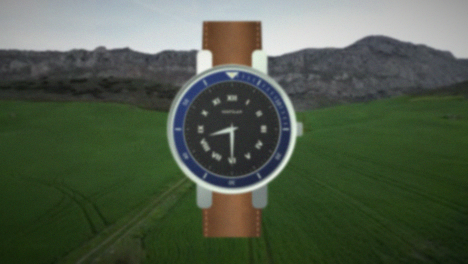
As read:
8,30
